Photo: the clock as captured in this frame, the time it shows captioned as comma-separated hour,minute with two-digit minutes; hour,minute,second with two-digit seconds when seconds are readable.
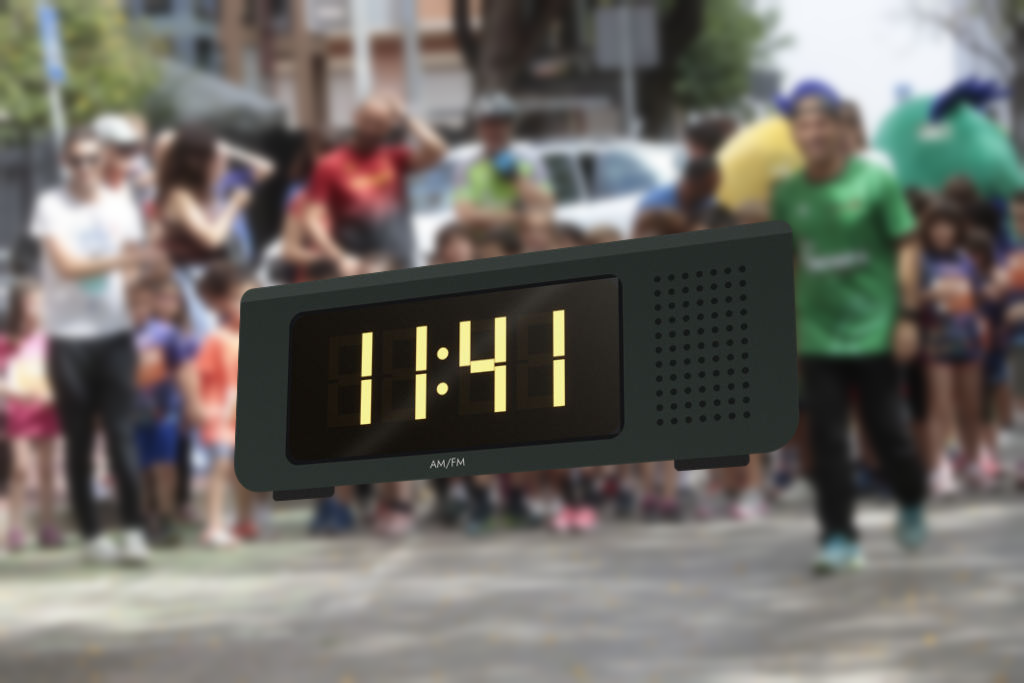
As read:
11,41
